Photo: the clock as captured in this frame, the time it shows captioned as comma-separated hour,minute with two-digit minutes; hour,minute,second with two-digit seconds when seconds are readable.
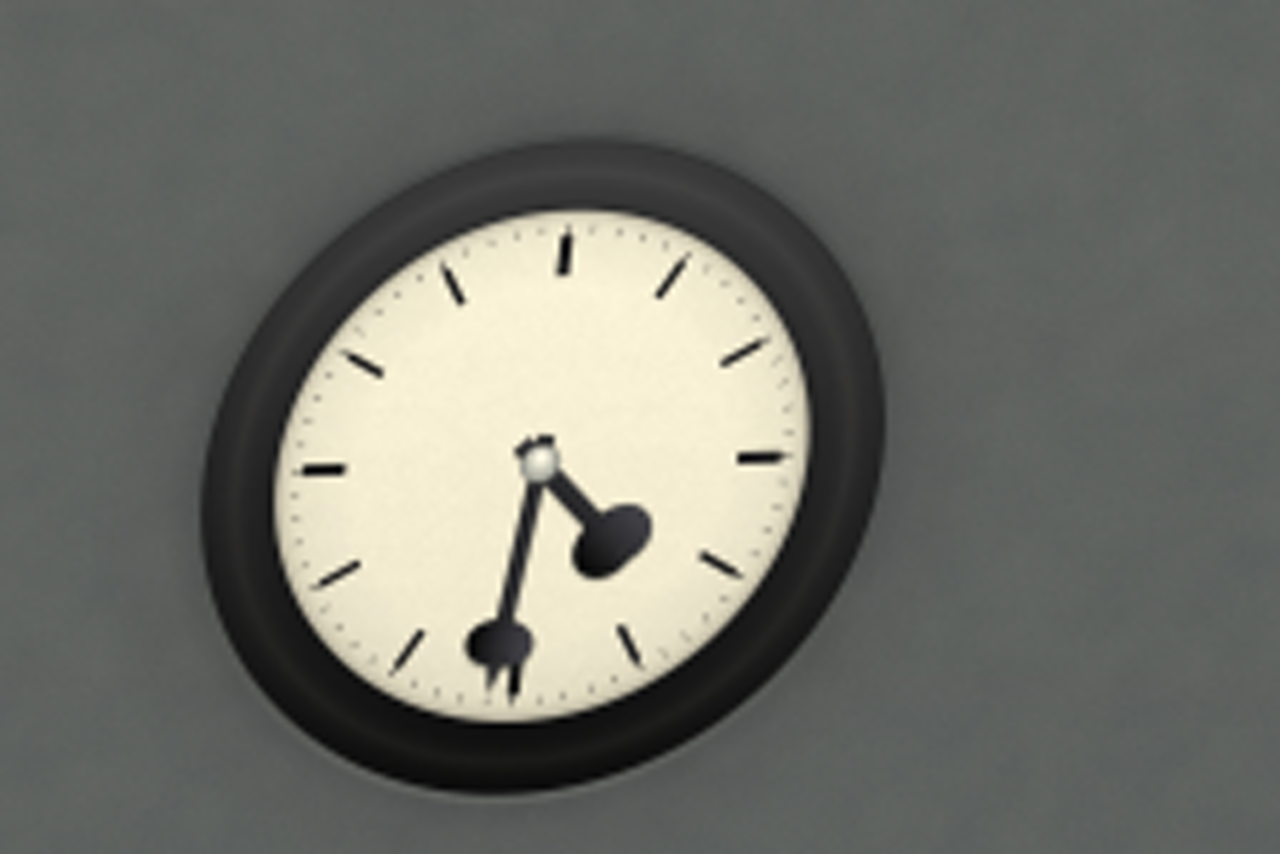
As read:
4,31
